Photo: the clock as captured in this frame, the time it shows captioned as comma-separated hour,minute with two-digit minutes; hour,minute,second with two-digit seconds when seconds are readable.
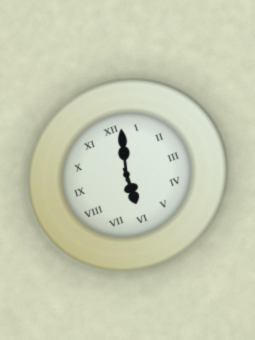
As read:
6,02
